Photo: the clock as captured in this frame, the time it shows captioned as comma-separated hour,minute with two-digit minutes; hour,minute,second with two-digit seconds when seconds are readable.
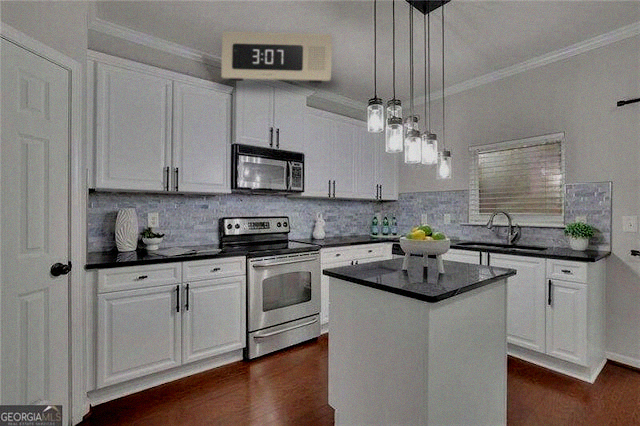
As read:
3,07
